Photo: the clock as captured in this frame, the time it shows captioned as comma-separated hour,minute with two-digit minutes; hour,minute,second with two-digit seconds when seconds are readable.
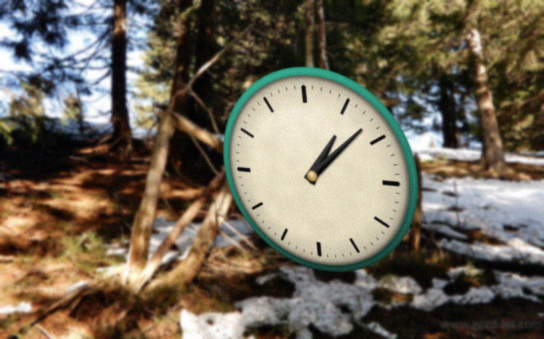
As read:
1,08
